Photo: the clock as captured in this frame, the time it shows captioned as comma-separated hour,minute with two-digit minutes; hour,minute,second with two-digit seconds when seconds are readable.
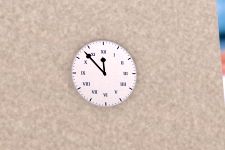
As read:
11,53
